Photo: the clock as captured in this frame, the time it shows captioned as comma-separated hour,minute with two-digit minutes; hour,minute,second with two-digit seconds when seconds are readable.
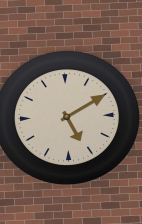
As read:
5,10
